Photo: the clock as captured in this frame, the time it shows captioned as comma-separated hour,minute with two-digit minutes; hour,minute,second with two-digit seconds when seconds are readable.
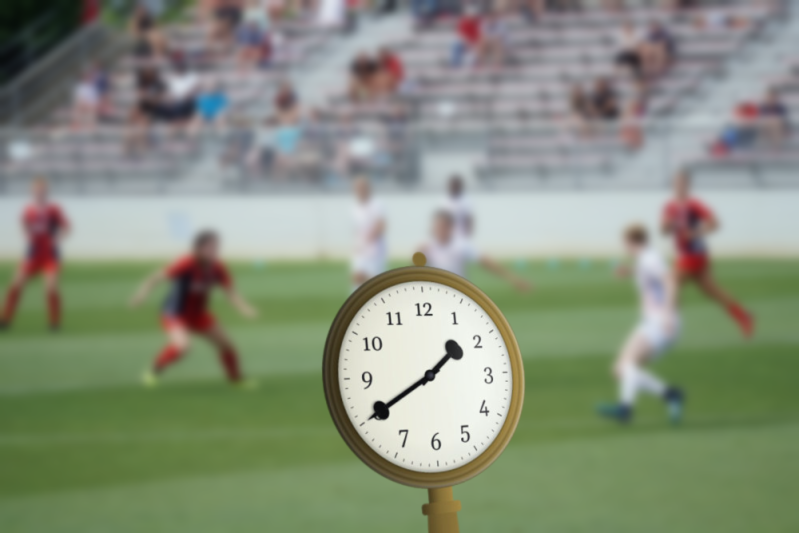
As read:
1,40
